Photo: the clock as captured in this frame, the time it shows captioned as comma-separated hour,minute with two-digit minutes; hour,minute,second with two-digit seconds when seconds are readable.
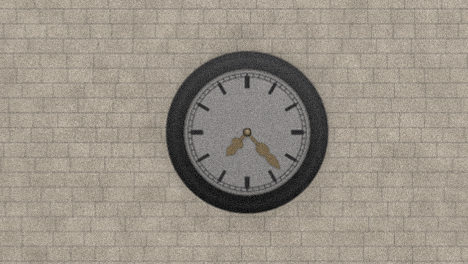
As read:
7,23
